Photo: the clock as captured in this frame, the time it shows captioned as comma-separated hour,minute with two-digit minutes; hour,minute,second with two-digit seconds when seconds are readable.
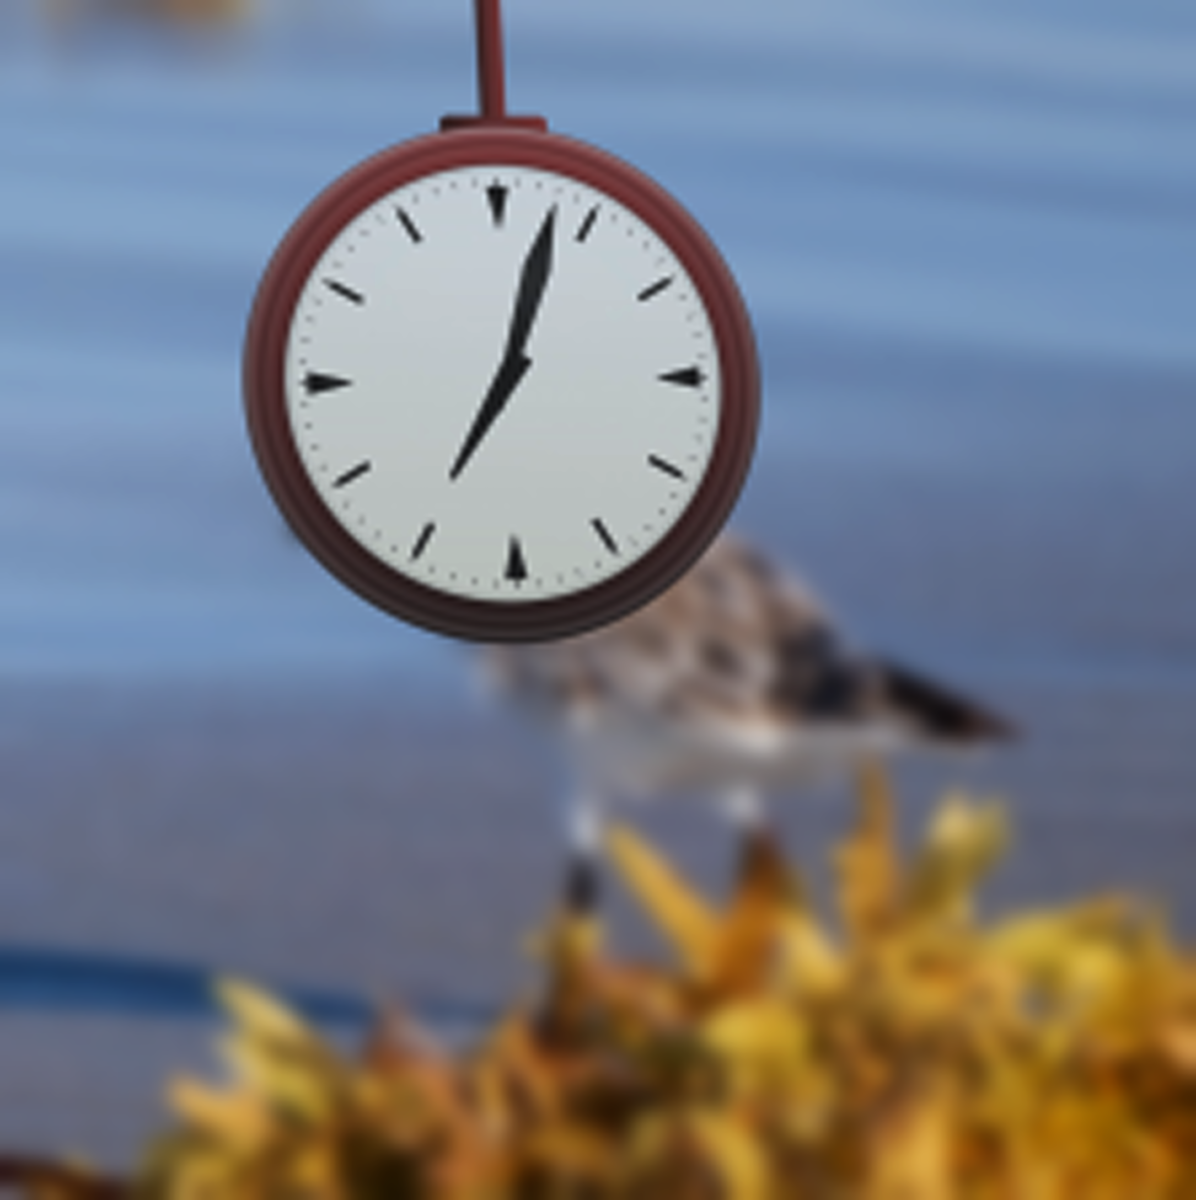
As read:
7,03
